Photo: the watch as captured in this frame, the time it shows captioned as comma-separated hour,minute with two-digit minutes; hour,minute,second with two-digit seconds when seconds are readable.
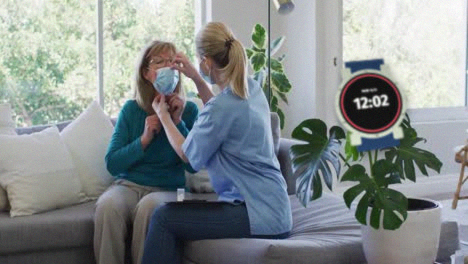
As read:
12,02
